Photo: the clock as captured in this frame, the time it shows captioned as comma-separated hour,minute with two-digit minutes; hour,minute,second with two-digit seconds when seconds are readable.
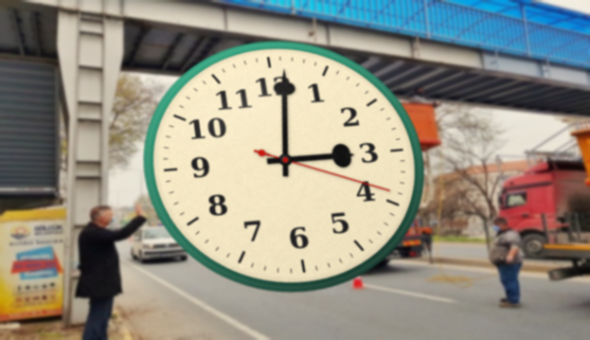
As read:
3,01,19
